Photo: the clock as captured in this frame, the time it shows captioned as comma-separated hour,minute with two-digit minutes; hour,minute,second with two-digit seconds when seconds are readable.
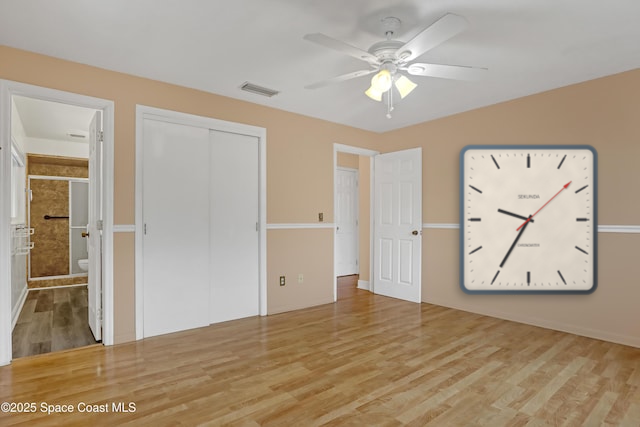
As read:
9,35,08
